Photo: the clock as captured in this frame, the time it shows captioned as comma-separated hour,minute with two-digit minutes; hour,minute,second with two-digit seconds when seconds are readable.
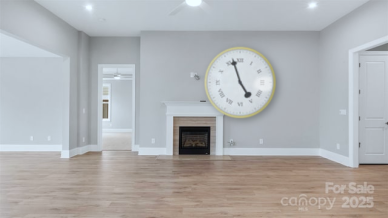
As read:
4,57
